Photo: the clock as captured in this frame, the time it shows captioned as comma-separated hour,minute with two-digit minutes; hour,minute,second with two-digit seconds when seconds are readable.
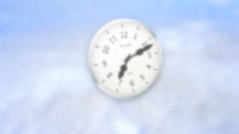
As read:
7,12
